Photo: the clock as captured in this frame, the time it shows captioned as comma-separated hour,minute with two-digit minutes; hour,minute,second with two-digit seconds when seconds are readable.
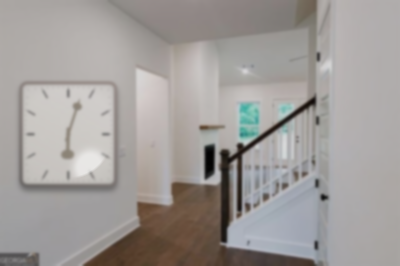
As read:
6,03
